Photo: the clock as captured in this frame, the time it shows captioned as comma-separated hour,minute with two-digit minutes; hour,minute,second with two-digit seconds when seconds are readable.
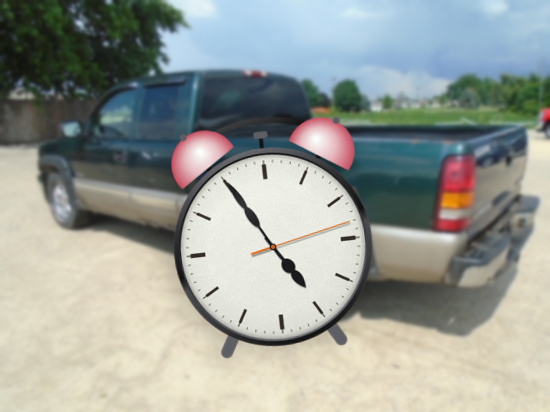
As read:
4,55,13
